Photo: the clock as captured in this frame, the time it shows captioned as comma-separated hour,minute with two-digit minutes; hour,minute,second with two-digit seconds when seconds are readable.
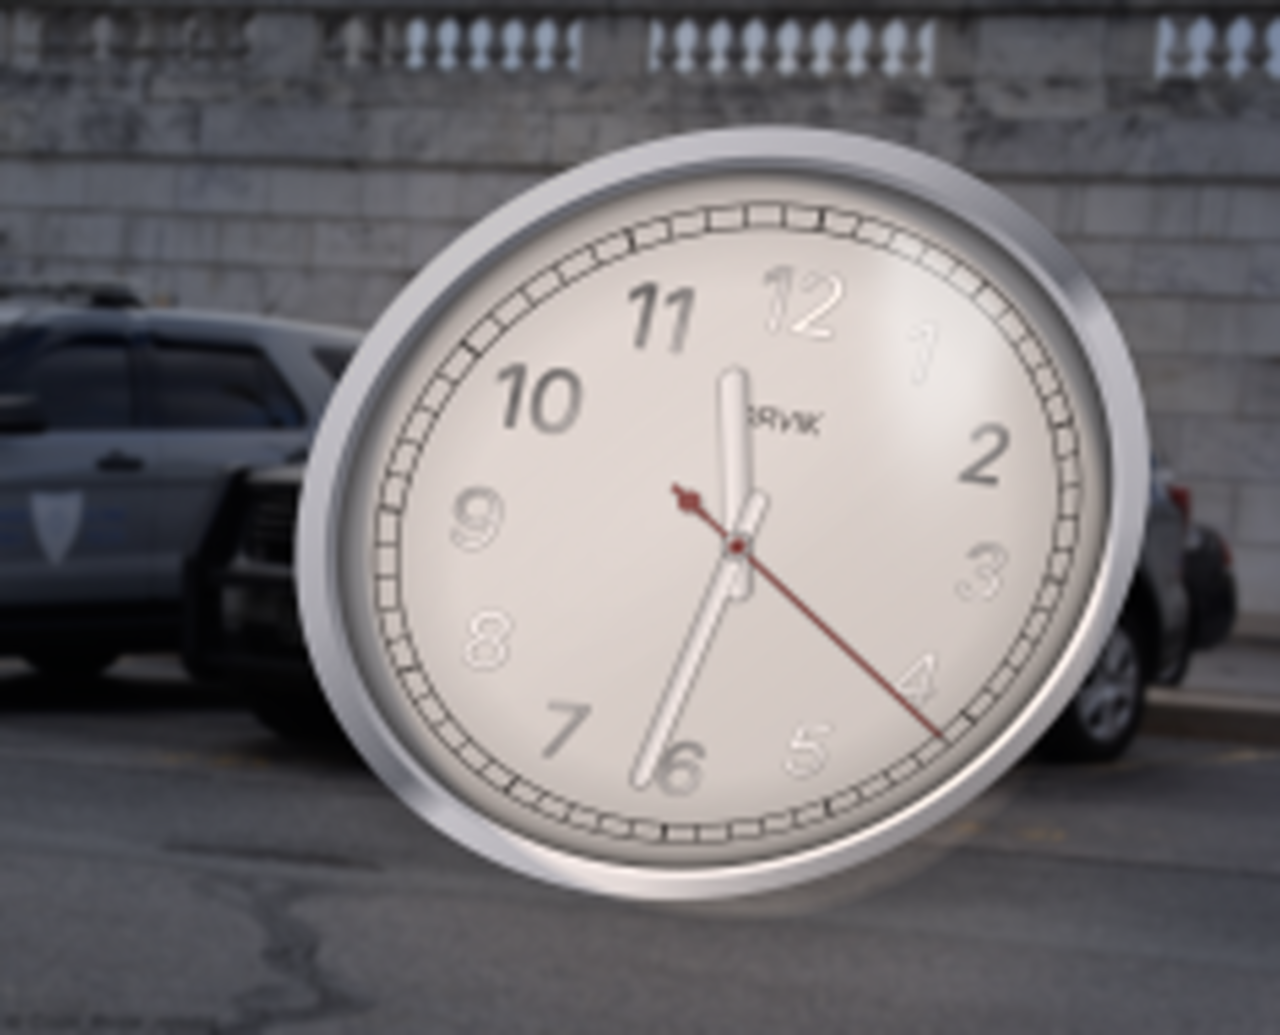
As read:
11,31,21
